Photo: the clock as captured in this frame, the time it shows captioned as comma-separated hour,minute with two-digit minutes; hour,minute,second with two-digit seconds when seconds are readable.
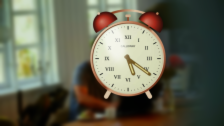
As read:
5,21
